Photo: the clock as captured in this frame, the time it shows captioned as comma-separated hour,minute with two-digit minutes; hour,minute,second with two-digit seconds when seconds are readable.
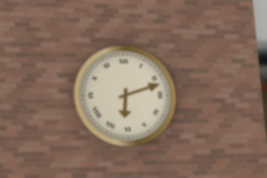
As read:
6,12
